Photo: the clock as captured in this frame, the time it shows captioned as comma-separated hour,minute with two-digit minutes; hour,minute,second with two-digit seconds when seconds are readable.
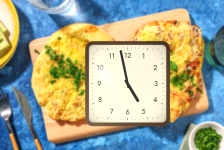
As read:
4,58
